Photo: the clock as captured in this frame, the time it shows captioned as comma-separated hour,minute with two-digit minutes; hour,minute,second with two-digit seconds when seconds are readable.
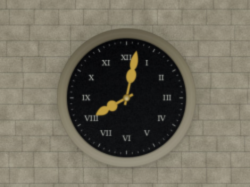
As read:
8,02
